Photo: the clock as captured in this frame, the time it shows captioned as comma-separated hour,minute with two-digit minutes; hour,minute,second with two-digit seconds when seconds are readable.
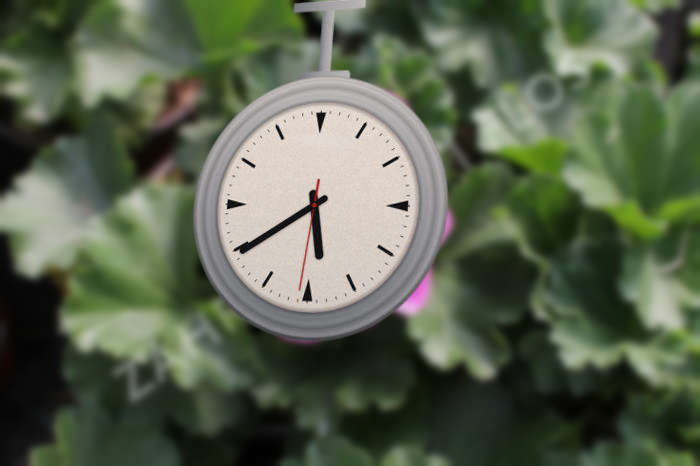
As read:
5,39,31
